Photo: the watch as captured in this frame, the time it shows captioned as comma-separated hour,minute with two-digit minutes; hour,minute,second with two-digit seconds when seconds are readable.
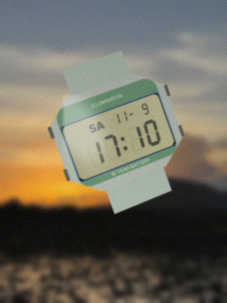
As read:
17,10
